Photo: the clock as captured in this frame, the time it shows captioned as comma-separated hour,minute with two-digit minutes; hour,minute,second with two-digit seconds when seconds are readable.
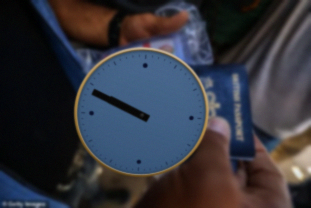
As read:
9,49
